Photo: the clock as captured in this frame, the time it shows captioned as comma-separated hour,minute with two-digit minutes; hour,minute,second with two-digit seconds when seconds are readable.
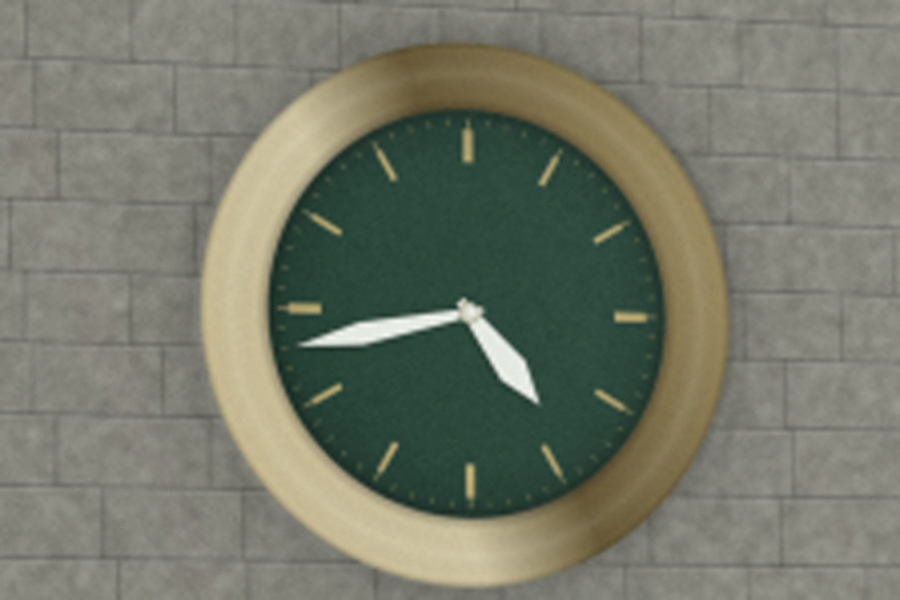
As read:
4,43
